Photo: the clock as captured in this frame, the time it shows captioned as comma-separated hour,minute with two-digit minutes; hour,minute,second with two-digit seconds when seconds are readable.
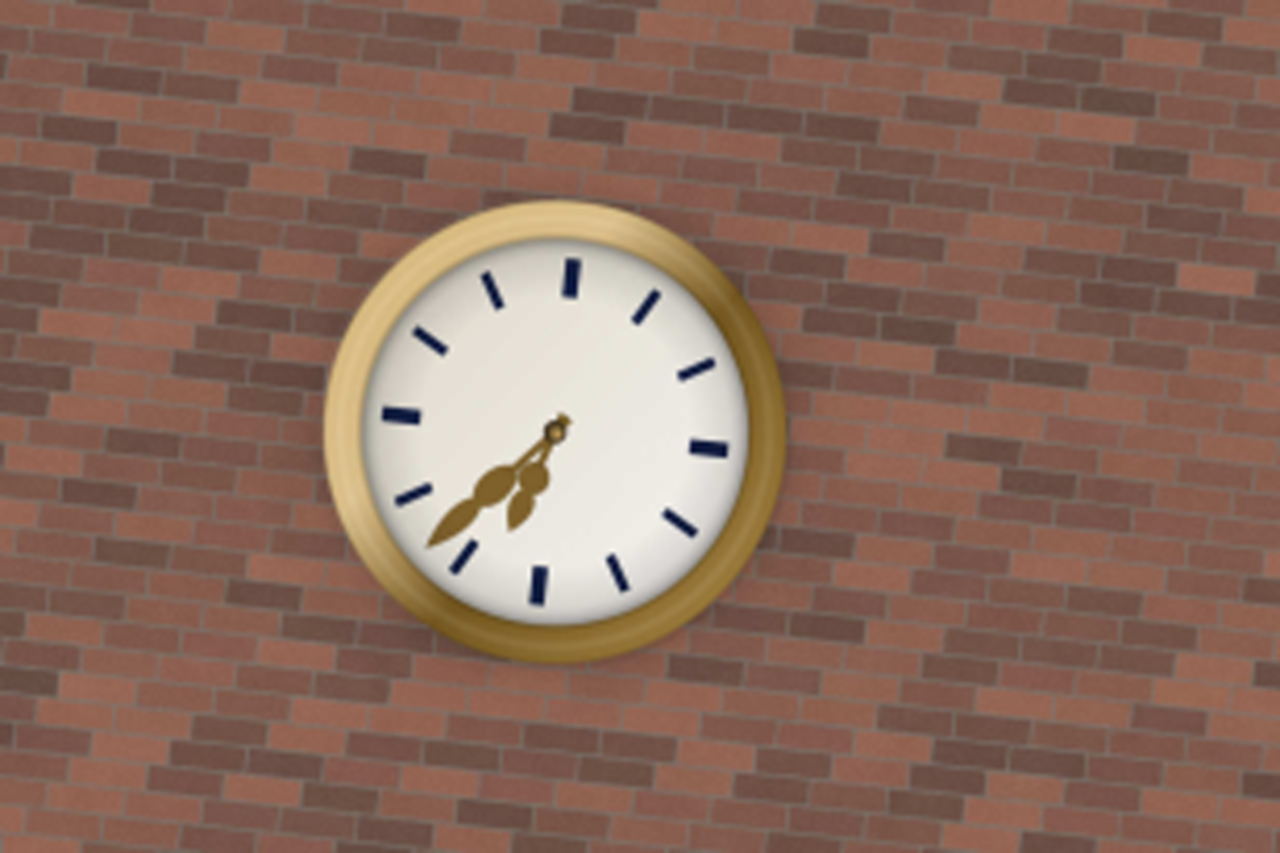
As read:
6,37
